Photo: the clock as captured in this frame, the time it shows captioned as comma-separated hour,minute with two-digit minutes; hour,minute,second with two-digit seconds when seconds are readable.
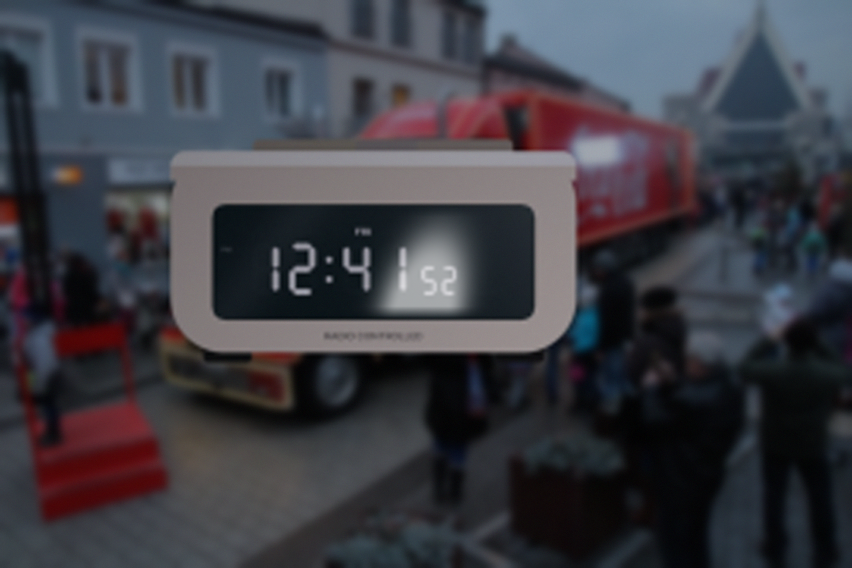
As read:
12,41,52
